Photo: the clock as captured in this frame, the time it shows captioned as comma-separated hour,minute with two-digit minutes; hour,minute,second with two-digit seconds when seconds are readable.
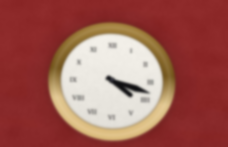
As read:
4,18
